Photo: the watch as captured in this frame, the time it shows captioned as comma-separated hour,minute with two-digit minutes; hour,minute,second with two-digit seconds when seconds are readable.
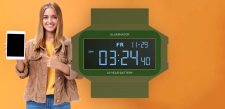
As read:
3,24,40
